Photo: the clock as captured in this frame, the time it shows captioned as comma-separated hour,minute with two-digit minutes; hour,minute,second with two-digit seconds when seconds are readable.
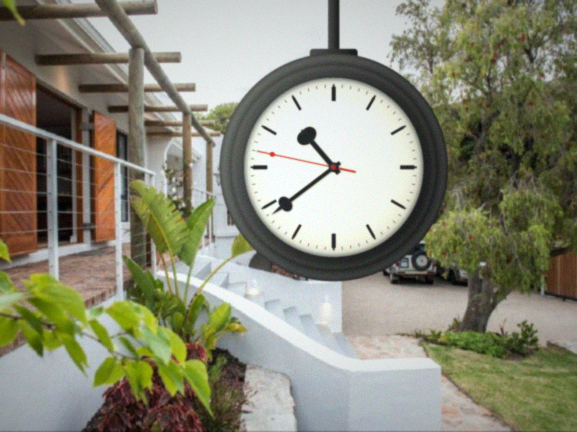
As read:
10,38,47
